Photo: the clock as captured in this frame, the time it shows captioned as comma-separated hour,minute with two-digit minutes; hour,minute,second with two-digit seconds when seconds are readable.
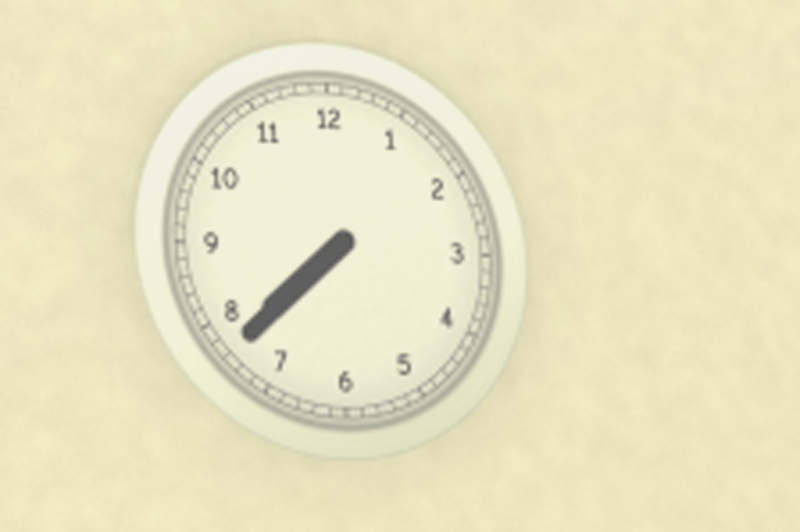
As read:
7,38
